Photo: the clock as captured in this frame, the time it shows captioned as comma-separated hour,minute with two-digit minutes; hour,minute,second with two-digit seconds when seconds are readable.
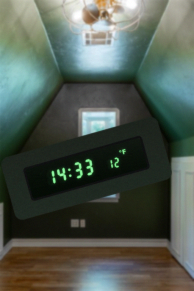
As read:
14,33
